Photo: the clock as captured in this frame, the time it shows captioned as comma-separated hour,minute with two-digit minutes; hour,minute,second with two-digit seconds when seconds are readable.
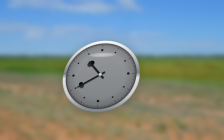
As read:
10,40
